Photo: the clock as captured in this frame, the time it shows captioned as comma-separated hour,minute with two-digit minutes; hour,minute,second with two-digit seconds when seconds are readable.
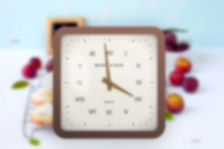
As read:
3,59
